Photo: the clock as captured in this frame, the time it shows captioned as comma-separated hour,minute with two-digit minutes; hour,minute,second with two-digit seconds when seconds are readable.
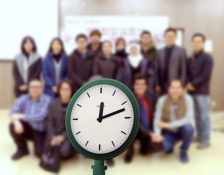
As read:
12,12
